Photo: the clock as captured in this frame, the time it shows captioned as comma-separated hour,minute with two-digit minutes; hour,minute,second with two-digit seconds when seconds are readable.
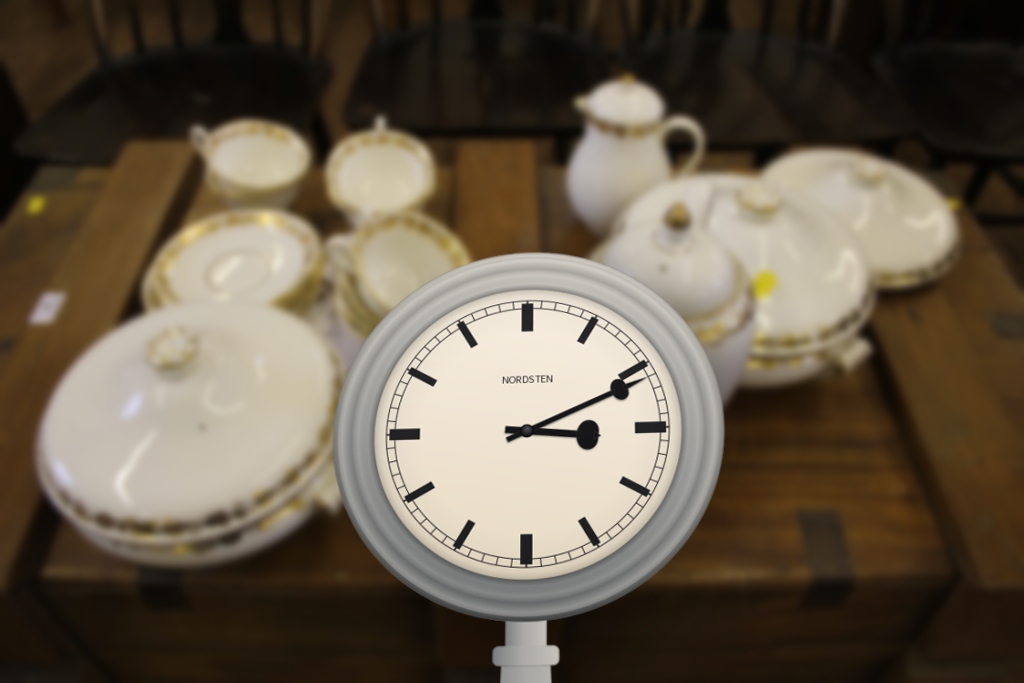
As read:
3,11
